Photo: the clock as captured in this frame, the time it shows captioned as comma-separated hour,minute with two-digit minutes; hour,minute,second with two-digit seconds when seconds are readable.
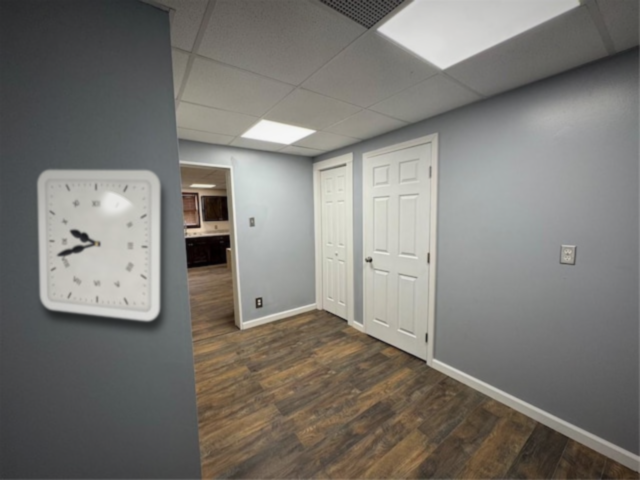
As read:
9,42
